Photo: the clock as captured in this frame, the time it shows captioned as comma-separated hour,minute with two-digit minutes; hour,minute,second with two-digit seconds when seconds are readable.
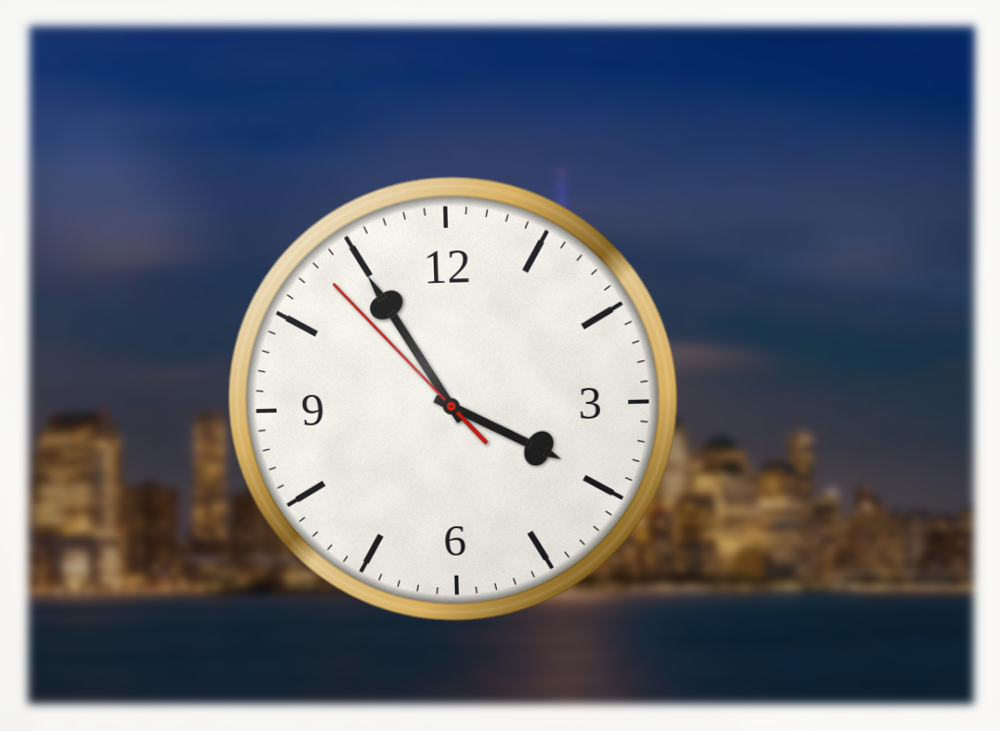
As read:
3,54,53
